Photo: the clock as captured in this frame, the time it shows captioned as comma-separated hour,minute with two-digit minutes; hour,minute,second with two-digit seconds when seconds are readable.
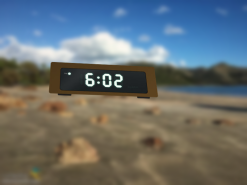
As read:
6,02
